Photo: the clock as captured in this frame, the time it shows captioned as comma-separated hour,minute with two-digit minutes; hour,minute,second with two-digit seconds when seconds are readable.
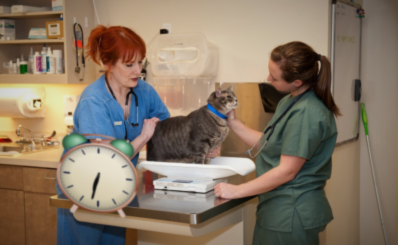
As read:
6,32
